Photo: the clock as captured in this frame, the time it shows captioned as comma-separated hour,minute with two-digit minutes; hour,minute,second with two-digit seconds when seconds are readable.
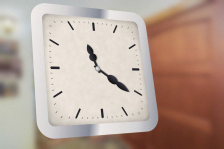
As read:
11,21
